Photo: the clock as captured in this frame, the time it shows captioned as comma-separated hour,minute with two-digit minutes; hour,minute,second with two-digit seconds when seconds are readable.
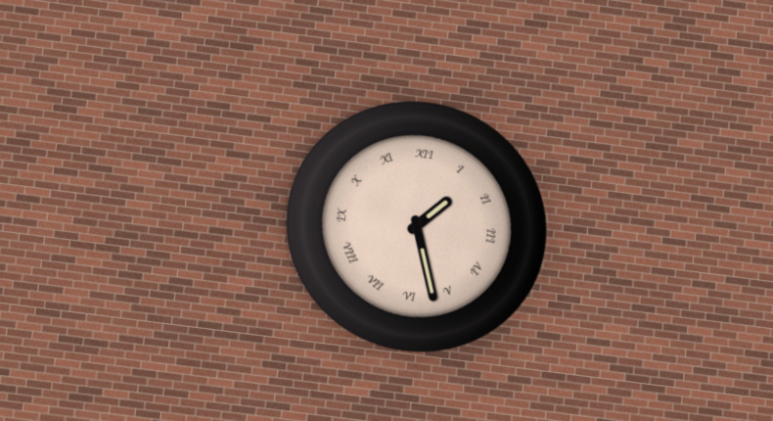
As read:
1,27
